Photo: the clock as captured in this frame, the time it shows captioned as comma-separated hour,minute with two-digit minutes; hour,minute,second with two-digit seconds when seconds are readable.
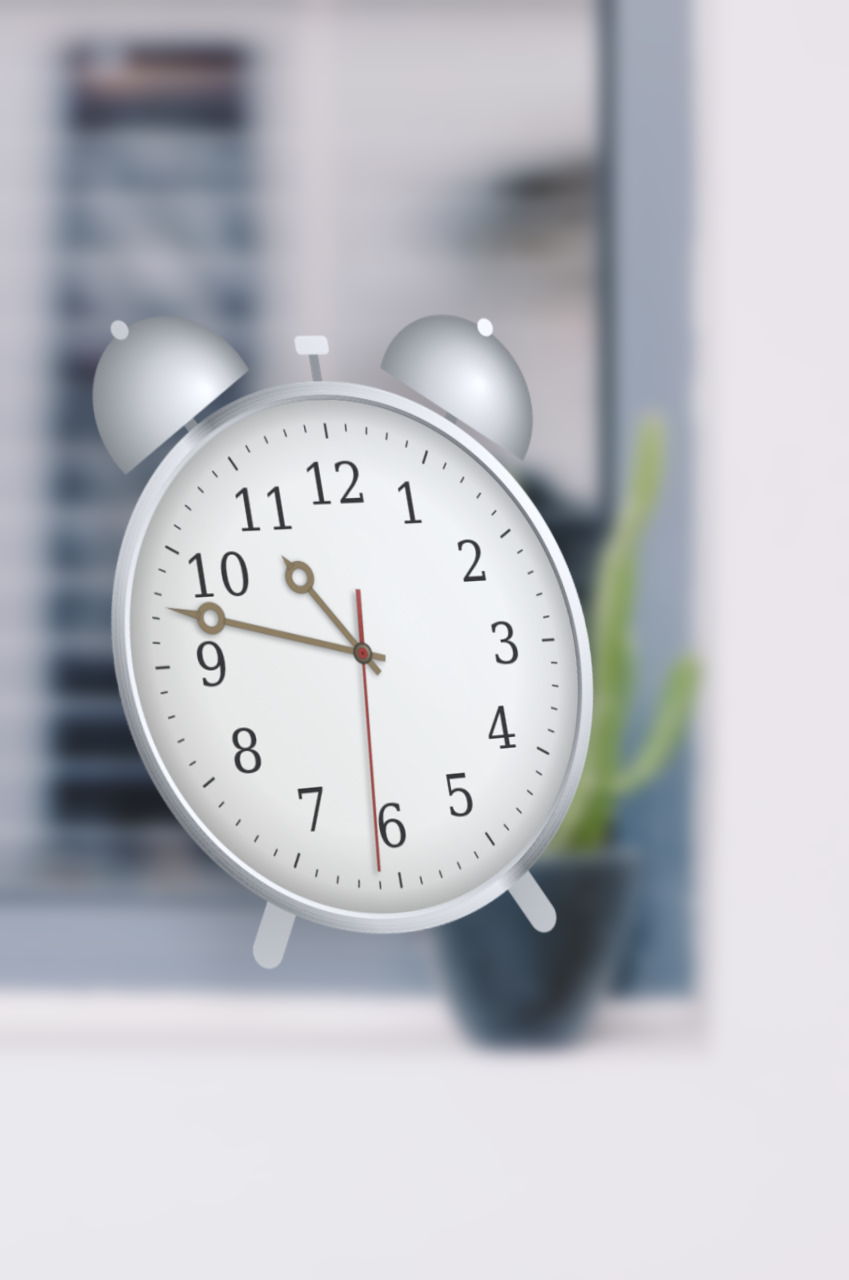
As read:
10,47,31
